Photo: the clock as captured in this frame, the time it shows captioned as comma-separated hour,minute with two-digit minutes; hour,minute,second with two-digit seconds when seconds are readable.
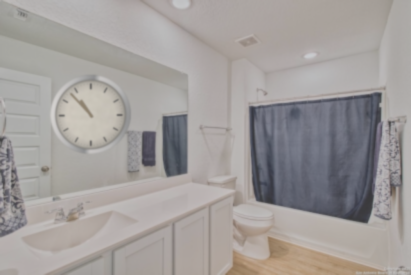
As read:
10,53
